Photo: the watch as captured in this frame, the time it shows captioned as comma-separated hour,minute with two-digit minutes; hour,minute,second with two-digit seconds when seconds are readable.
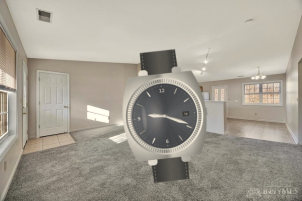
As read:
9,19
